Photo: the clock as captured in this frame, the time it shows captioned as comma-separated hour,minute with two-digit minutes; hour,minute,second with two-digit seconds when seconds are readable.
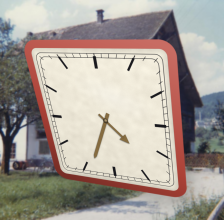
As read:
4,34
